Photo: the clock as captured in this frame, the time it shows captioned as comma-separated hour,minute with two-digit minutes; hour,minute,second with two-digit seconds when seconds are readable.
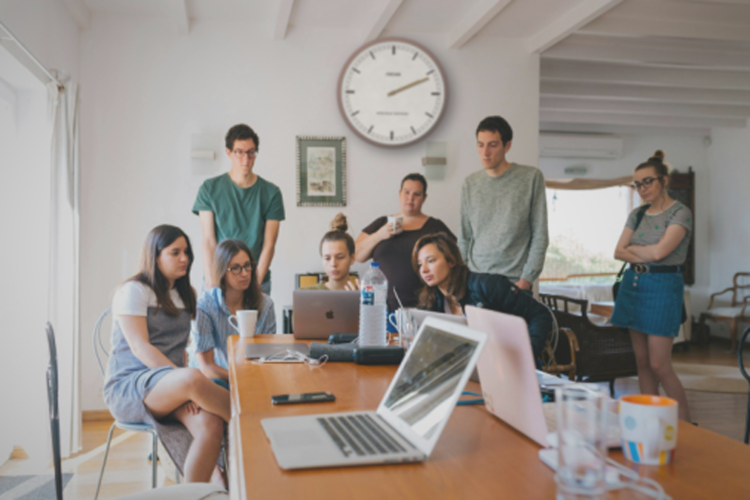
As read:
2,11
